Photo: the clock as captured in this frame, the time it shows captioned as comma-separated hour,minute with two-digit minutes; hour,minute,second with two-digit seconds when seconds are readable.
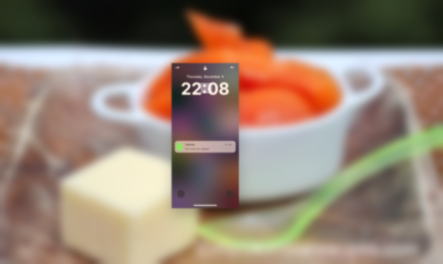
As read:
22,08
